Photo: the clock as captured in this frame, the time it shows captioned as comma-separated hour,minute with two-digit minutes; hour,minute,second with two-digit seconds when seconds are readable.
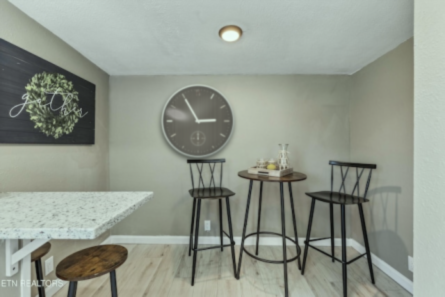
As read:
2,55
